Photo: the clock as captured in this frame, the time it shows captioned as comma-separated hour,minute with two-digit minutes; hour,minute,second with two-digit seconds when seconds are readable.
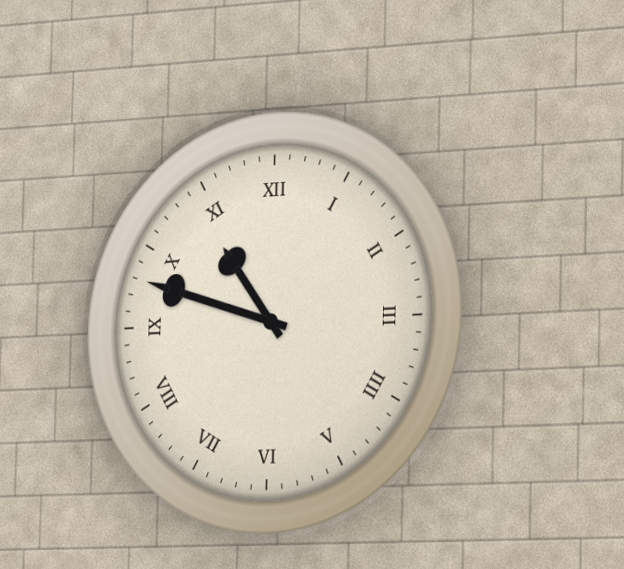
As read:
10,48
